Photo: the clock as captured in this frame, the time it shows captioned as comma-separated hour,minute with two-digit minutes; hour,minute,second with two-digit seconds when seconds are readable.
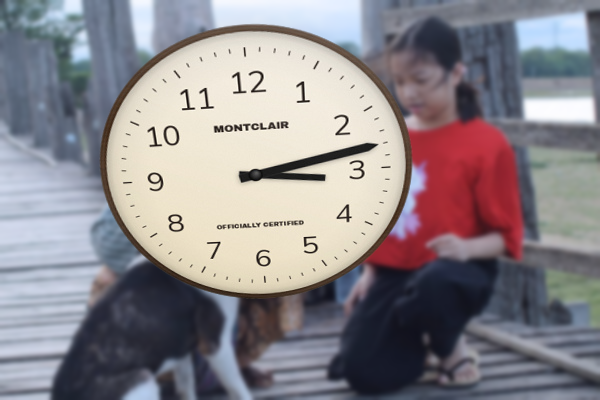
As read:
3,13
